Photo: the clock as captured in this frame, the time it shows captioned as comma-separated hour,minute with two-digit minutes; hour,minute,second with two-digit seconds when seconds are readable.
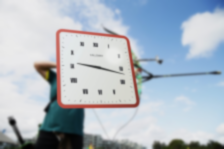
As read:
9,17
